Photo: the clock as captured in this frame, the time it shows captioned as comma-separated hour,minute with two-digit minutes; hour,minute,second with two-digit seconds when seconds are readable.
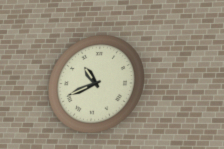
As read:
10,41
